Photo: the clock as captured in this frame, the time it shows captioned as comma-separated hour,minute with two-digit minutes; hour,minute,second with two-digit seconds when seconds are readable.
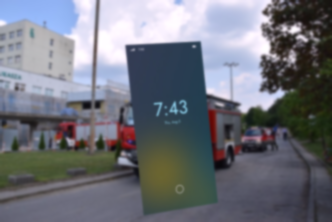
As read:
7,43
